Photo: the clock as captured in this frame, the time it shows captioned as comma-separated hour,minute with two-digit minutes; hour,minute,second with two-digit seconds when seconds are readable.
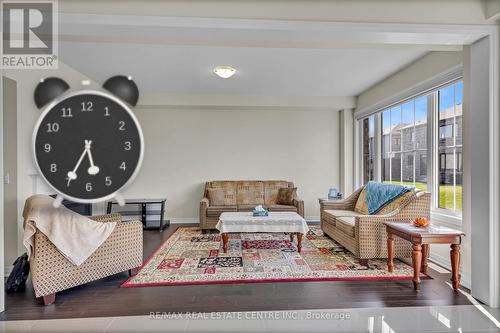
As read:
5,35
